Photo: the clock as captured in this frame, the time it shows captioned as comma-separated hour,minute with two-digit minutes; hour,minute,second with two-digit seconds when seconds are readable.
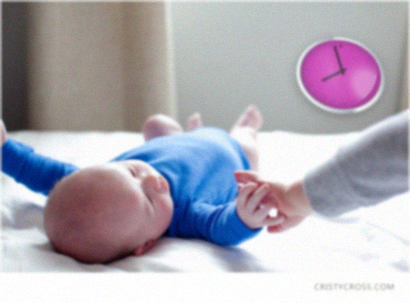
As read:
7,58
